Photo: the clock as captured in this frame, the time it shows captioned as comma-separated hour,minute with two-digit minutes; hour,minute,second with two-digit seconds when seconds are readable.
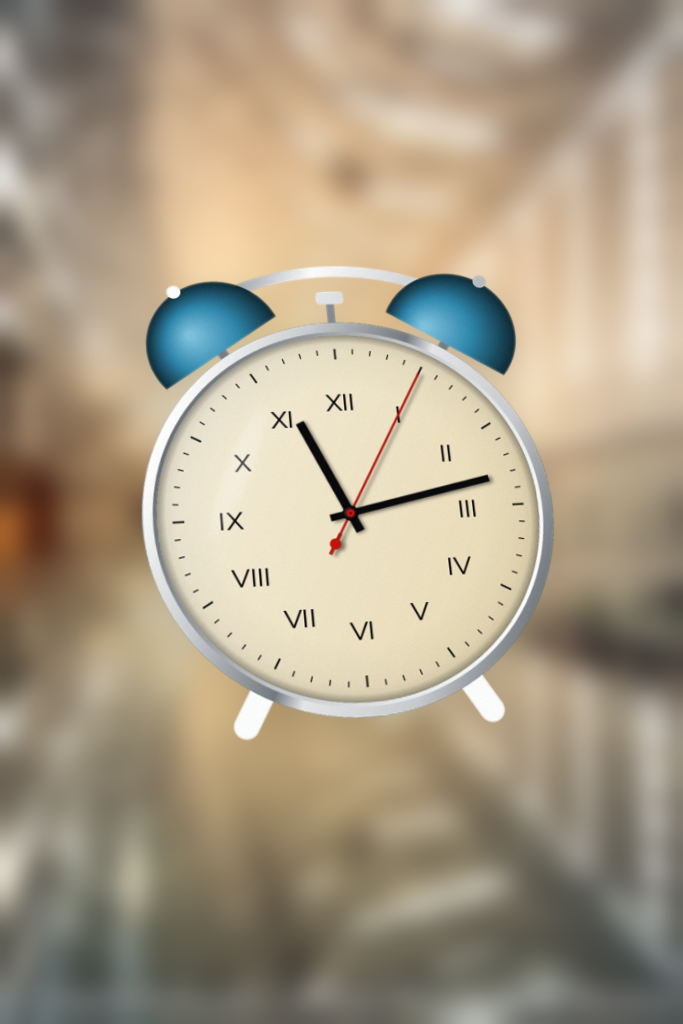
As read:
11,13,05
